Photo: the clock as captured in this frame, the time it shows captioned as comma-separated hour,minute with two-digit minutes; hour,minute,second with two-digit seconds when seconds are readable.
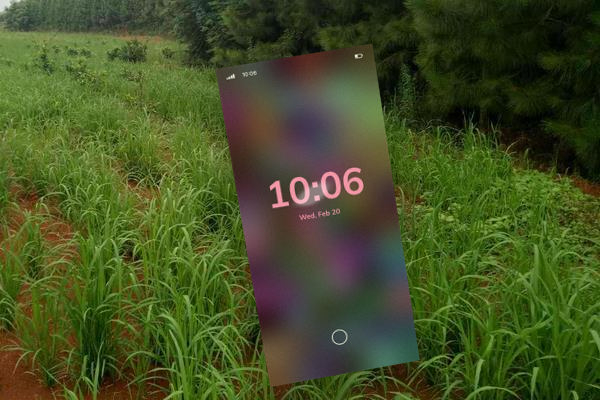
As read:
10,06
